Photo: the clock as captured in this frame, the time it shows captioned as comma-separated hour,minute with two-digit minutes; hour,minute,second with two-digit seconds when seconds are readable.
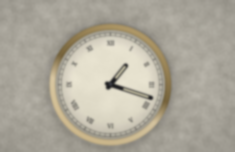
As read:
1,18
